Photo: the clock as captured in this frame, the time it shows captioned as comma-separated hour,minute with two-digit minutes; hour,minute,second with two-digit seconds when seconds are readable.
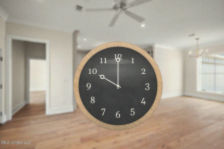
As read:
10,00
